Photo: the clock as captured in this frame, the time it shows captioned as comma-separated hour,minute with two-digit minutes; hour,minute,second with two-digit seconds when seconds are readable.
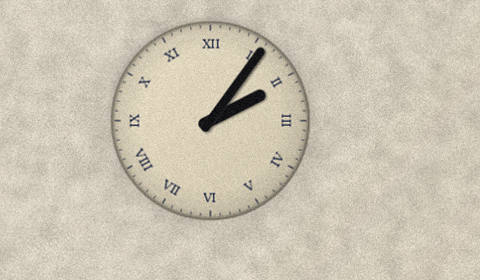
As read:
2,06
